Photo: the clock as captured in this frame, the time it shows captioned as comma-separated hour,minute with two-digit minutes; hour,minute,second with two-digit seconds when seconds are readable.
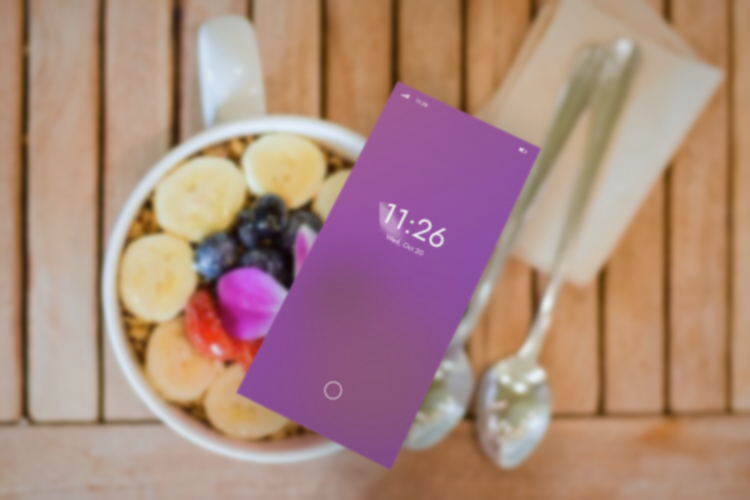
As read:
11,26
